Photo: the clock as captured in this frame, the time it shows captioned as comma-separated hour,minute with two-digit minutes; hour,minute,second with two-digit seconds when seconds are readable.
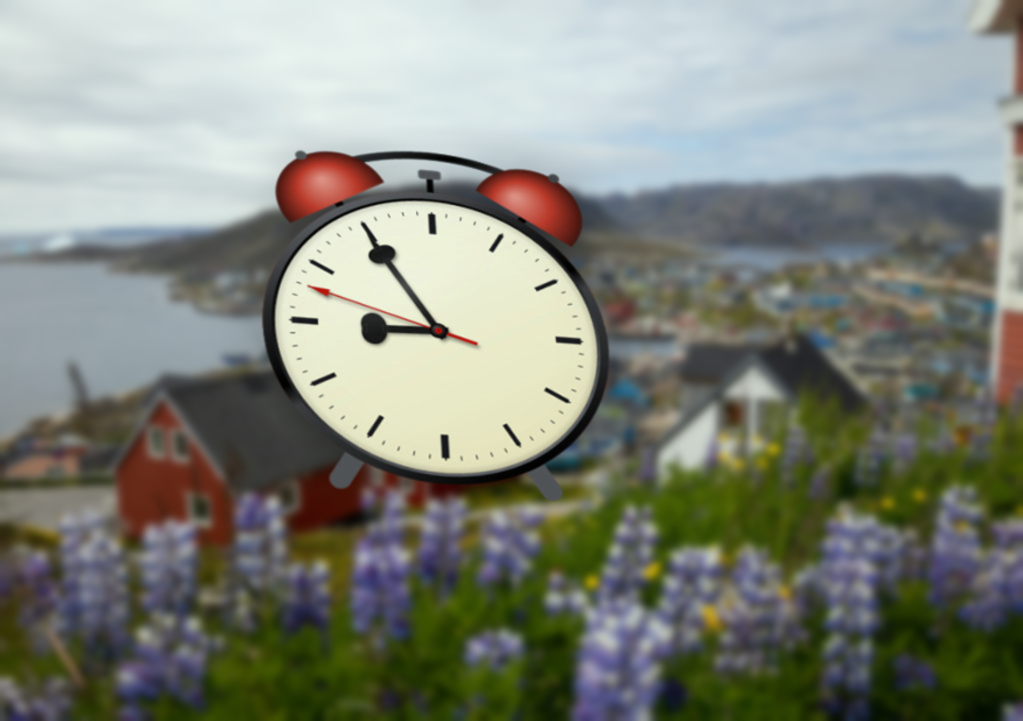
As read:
8,54,48
